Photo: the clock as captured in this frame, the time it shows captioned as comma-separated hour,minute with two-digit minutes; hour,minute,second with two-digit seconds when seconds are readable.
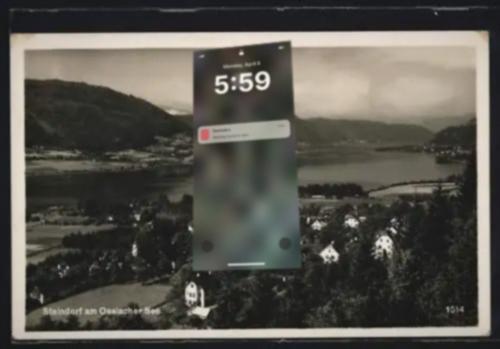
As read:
5,59
